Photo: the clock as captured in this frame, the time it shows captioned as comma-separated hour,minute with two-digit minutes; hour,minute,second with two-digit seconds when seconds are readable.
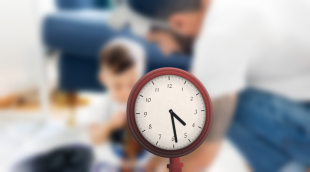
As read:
4,29
